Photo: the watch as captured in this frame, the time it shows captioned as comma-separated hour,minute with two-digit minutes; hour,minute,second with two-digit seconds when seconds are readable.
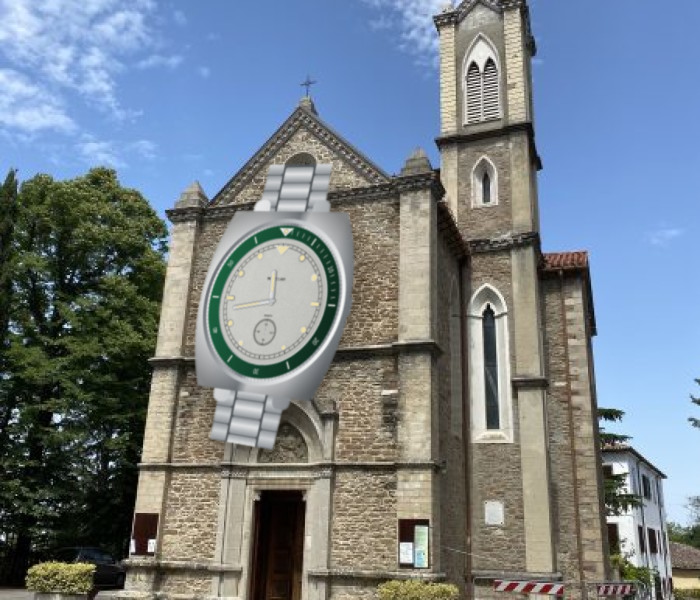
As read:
11,43
